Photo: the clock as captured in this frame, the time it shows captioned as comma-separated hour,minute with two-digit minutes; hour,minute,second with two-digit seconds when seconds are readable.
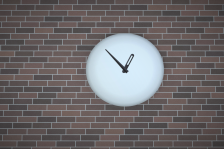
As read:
12,53
